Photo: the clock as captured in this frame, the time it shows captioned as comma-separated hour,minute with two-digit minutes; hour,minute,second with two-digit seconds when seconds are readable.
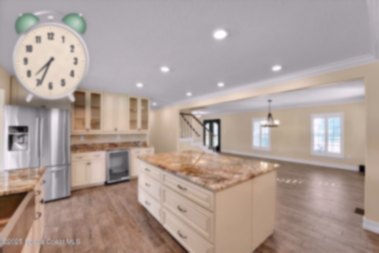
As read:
7,34
